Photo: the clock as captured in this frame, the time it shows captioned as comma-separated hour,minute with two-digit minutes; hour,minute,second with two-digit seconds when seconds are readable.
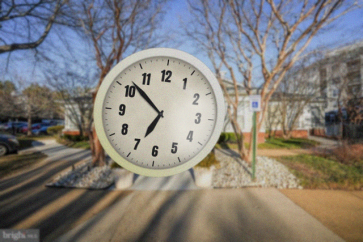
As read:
6,52
